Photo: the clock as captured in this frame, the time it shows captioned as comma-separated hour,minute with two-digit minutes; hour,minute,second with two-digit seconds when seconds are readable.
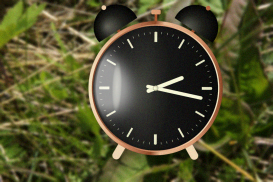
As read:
2,17
